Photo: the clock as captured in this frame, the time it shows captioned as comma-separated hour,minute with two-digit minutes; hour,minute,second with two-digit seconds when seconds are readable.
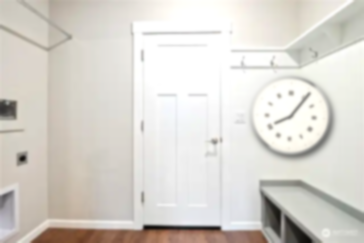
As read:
8,06
